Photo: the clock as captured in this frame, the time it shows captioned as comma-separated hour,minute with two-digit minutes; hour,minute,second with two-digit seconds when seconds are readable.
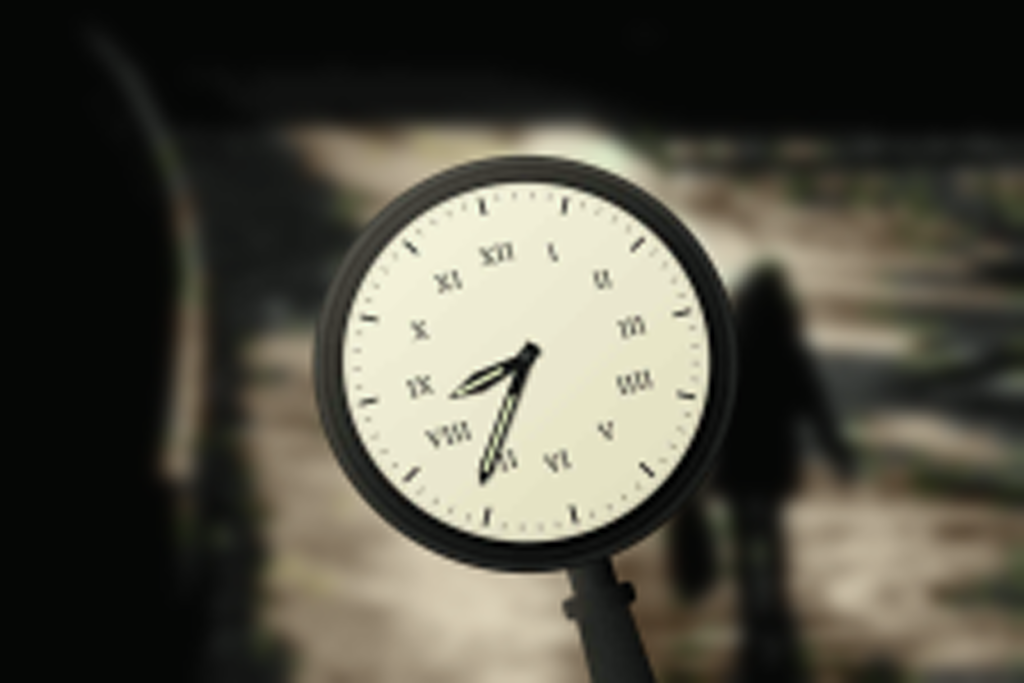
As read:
8,36
